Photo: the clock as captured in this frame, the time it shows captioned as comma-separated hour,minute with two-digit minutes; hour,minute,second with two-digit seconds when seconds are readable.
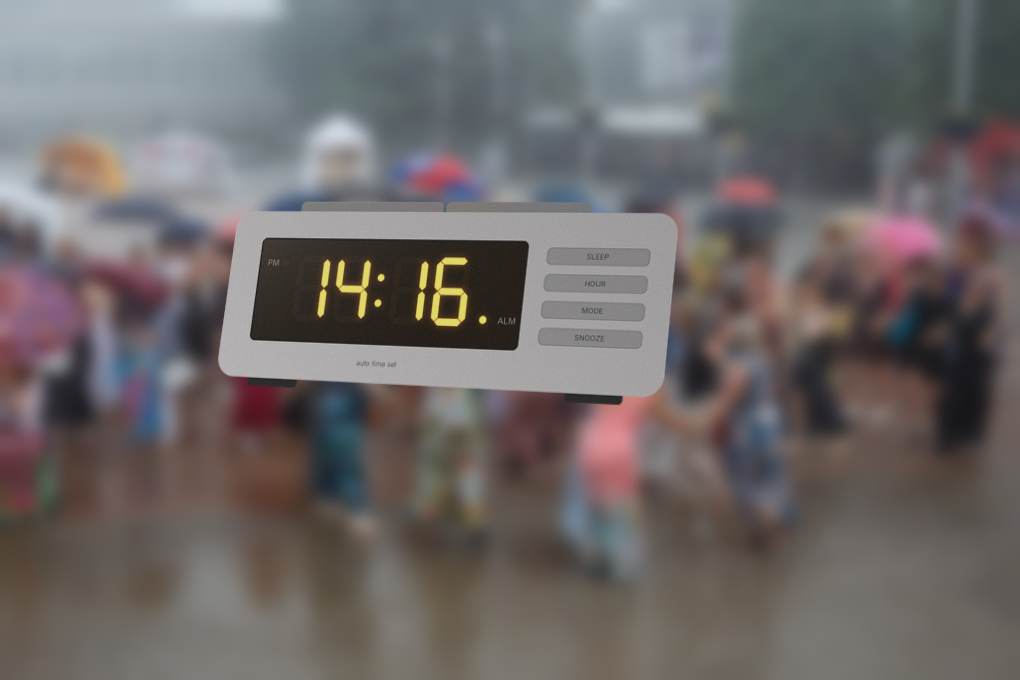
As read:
14,16
